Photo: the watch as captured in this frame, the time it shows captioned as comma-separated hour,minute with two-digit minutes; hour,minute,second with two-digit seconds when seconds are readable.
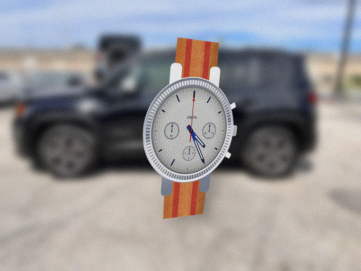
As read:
4,25
